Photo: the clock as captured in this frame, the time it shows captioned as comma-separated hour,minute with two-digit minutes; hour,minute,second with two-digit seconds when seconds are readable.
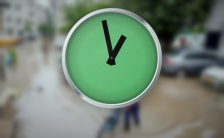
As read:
12,58
